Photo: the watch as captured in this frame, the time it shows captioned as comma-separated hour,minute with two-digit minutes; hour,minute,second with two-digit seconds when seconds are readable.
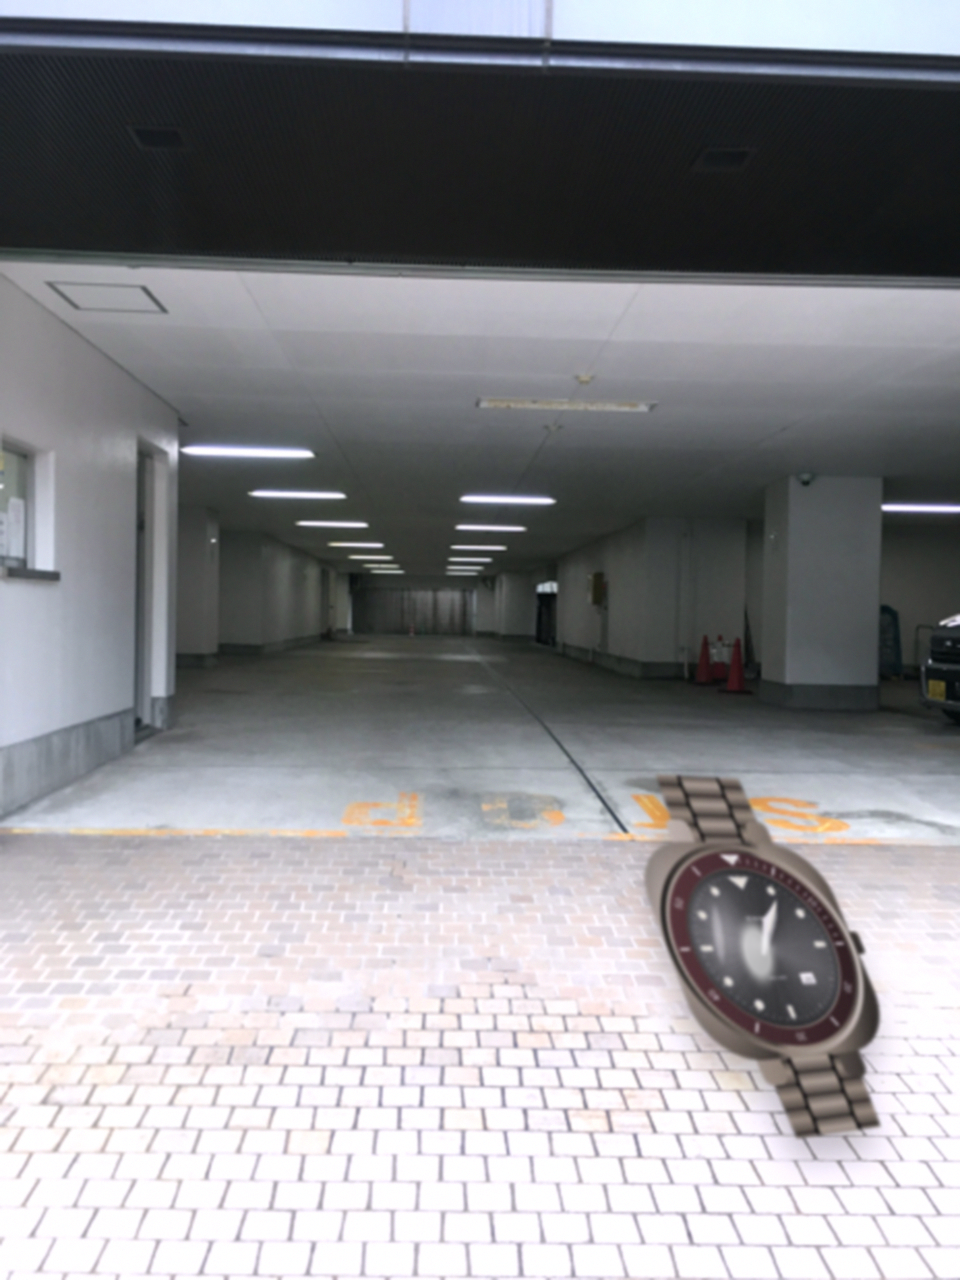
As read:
1,06
